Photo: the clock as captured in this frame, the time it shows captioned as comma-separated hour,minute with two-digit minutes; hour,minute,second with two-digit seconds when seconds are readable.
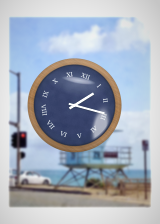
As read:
1,14
